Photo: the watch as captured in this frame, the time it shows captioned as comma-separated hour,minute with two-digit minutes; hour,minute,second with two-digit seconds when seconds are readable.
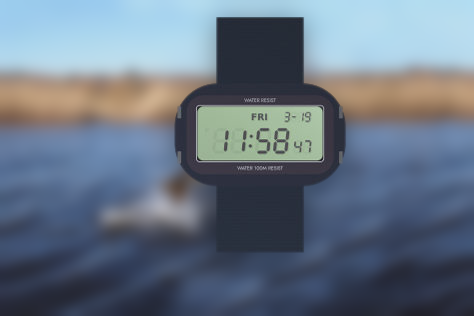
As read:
11,58,47
